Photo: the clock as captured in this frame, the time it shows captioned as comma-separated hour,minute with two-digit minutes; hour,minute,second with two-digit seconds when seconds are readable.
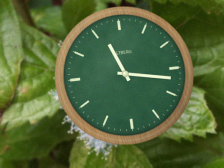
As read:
11,17
